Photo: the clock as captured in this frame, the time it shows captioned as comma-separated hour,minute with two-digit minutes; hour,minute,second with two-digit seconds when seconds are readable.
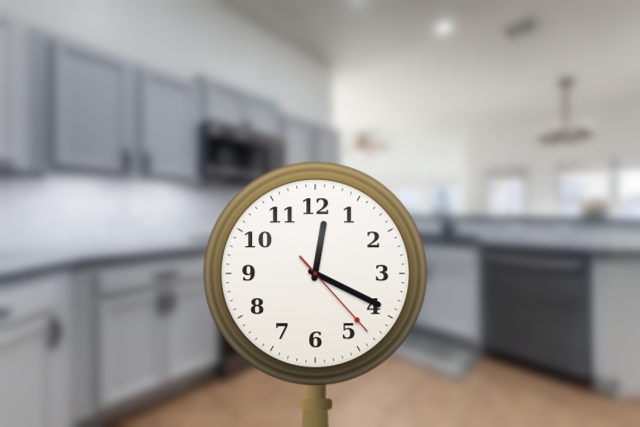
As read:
12,19,23
